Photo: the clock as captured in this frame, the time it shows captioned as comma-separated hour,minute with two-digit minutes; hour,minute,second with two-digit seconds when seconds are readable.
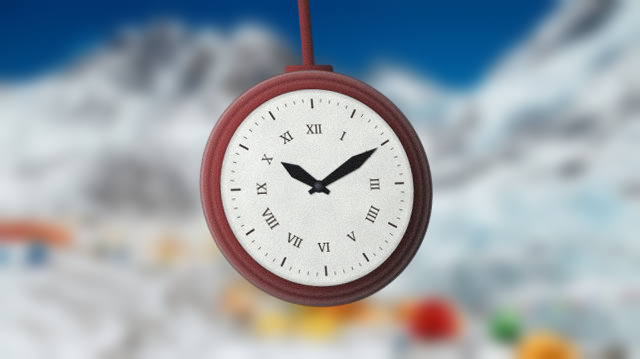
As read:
10,10
